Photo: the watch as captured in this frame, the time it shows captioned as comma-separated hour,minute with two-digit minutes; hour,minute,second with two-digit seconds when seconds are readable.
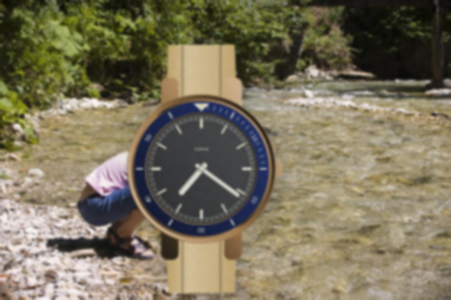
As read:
7,21
